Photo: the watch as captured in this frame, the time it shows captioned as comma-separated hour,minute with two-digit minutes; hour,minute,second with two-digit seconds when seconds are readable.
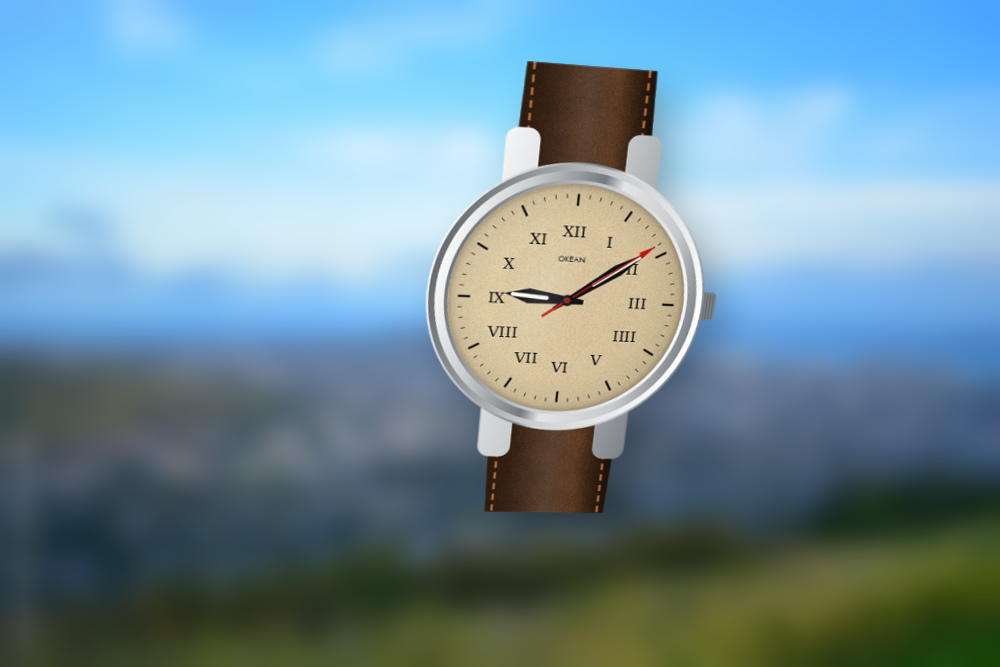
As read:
9,09,09
